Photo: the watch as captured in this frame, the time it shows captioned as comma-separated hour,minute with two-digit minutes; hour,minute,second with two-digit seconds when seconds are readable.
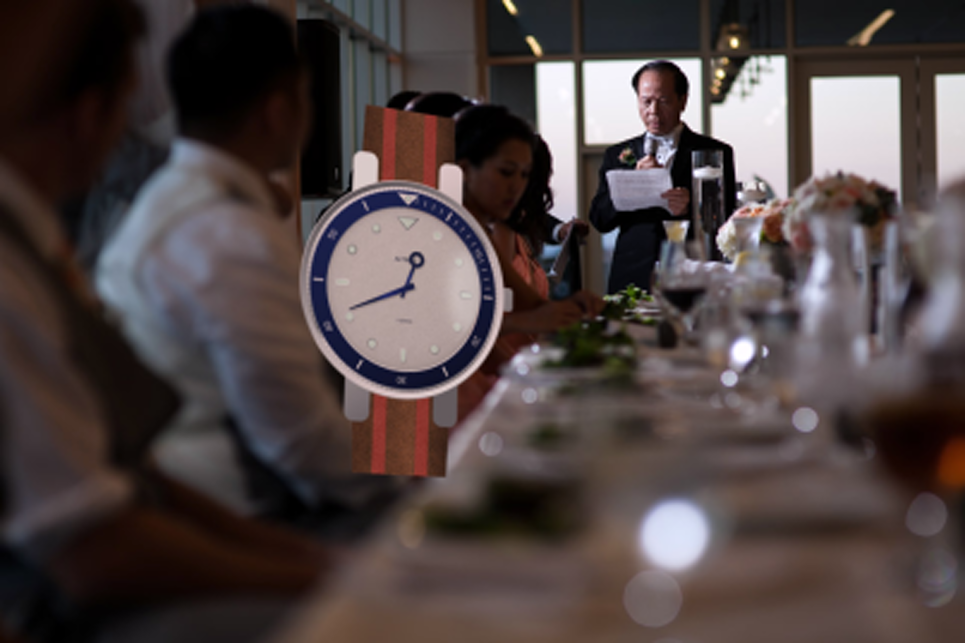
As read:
12,41
